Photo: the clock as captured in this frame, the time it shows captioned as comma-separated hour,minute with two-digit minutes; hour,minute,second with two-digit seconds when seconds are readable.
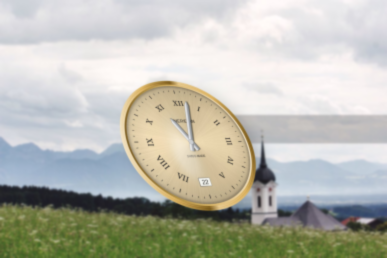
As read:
11,02
